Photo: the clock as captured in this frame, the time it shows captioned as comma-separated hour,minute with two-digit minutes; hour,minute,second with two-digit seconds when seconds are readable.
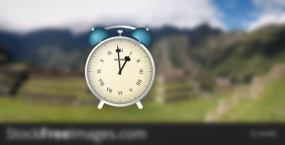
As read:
12,59
